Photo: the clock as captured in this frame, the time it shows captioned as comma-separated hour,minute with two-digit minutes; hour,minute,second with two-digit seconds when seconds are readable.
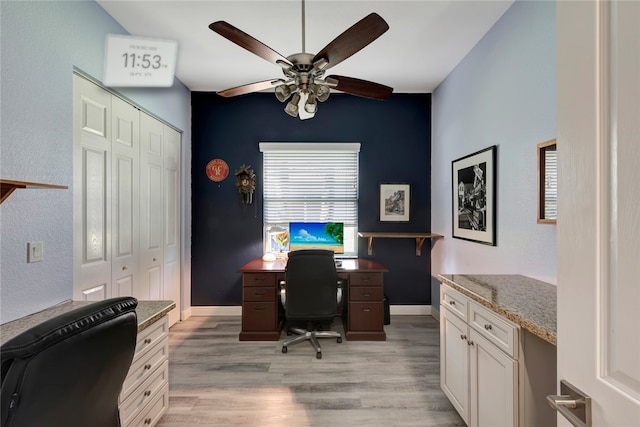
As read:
11,53
